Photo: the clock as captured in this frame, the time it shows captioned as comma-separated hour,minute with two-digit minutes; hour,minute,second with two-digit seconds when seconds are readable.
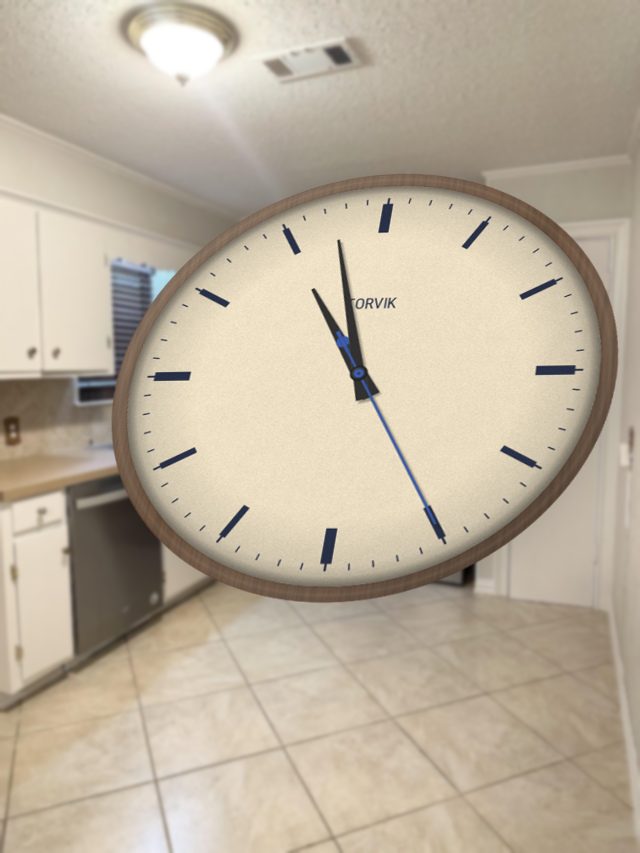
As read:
10,57,25
